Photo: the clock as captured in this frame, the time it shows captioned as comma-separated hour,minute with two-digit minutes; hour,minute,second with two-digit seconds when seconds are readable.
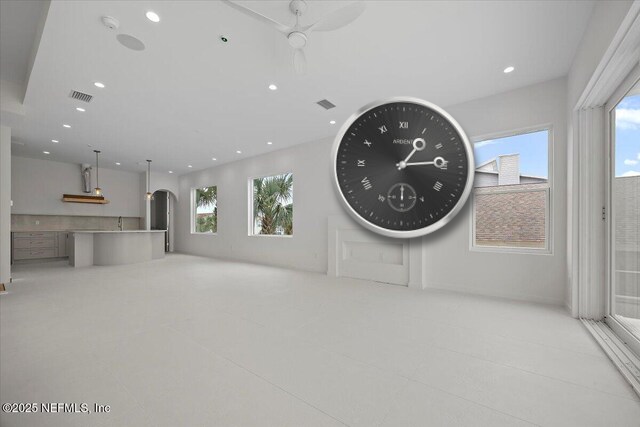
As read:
1,14
